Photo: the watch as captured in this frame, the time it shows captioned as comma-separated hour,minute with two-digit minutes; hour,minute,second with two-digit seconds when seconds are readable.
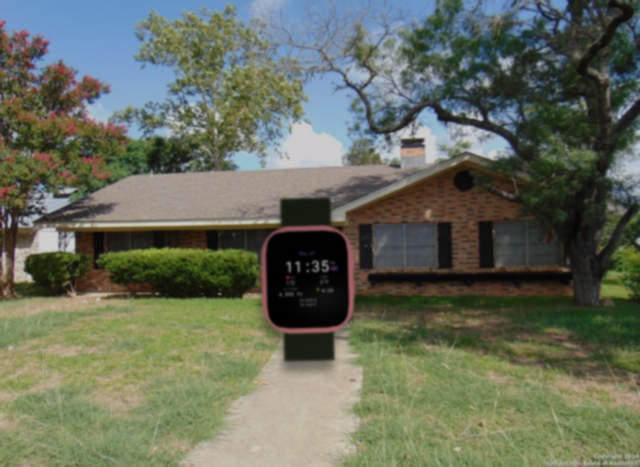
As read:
11,35
